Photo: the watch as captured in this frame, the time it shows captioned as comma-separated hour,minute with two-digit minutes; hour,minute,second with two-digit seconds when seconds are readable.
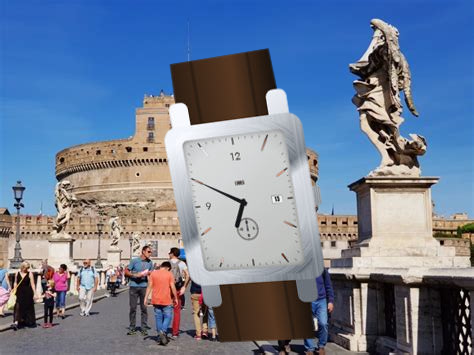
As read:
6,50
